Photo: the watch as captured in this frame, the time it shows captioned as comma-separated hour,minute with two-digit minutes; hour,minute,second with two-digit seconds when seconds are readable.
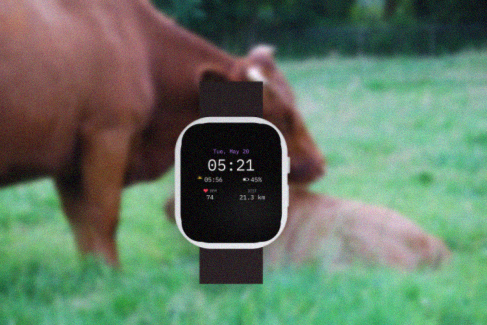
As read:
5,21
